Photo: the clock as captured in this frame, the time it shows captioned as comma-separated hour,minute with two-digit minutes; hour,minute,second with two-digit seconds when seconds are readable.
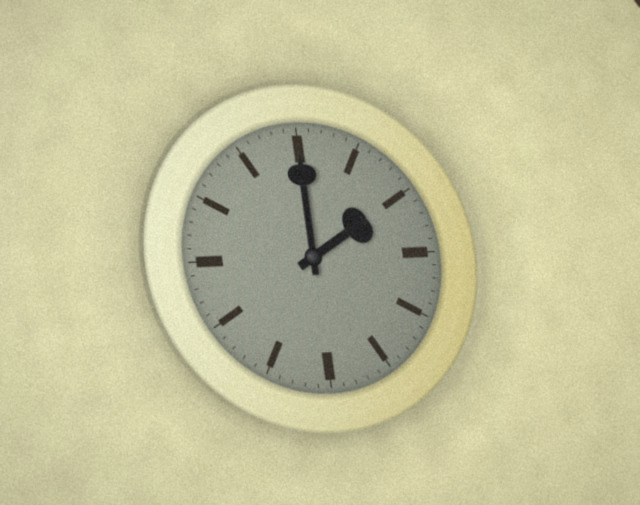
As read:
2,00
